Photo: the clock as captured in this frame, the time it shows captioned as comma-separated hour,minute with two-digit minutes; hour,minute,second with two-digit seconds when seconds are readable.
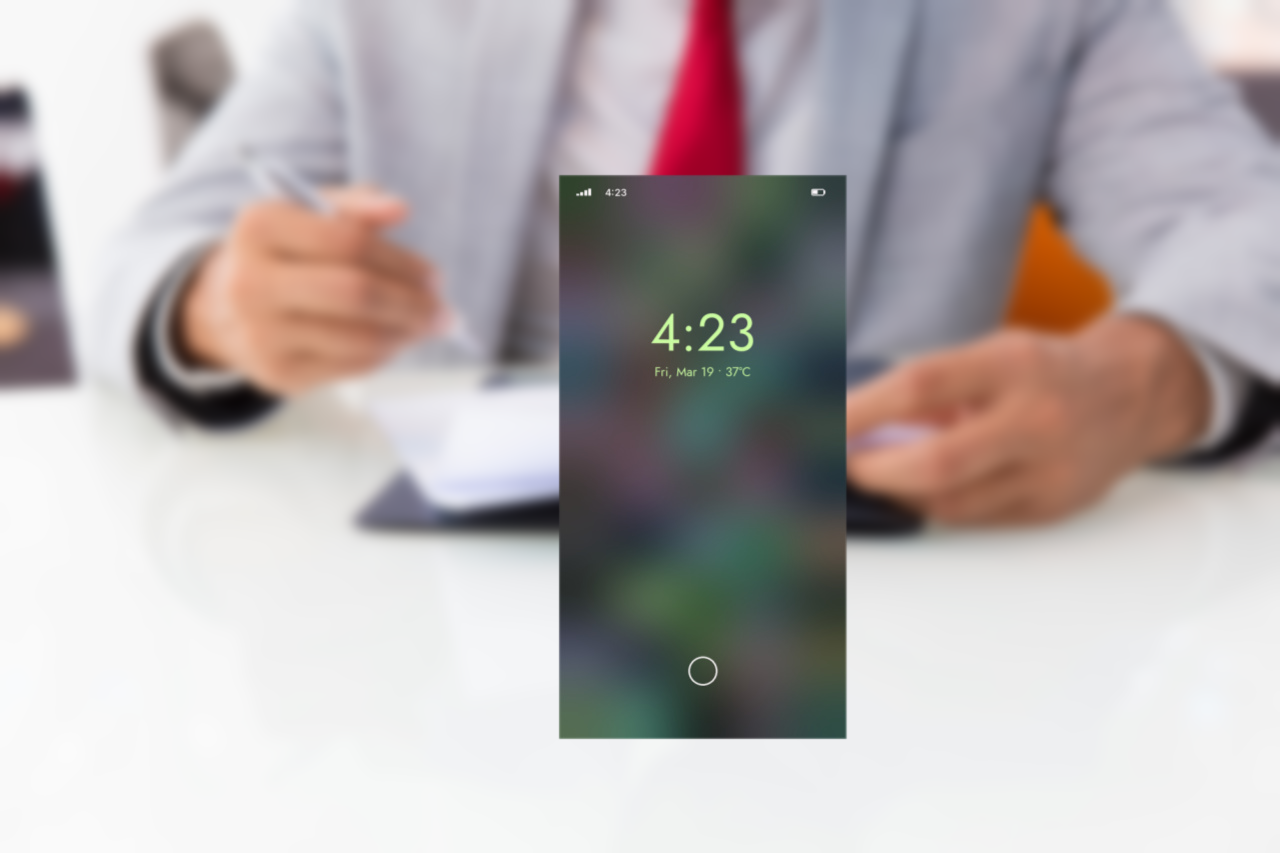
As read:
4,23
